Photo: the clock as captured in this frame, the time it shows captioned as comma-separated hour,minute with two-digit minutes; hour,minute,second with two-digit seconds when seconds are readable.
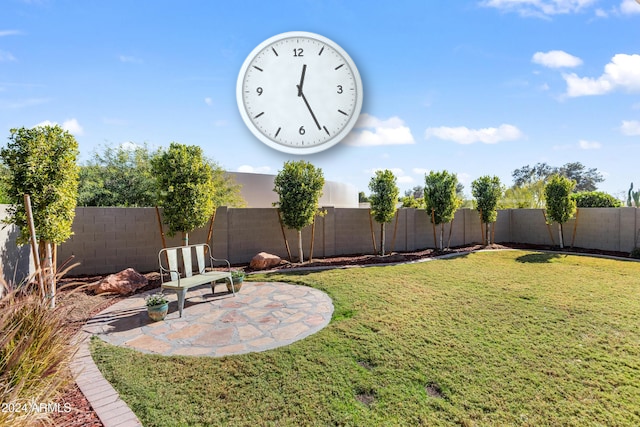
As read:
12,26
